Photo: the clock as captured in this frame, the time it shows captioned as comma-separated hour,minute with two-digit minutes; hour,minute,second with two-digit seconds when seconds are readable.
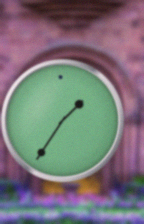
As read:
1,36
